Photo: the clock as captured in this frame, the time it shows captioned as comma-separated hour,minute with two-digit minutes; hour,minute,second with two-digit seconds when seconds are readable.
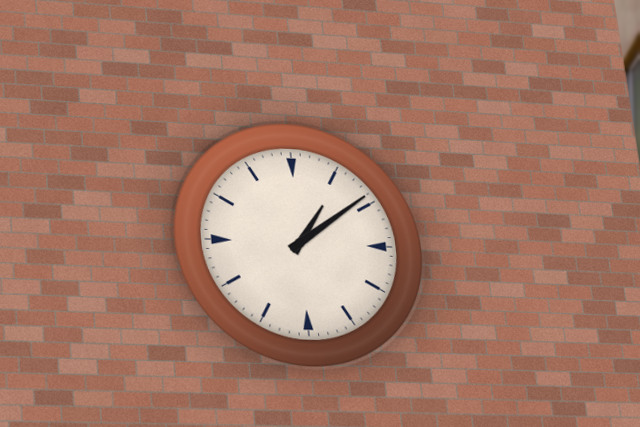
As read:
1,09
